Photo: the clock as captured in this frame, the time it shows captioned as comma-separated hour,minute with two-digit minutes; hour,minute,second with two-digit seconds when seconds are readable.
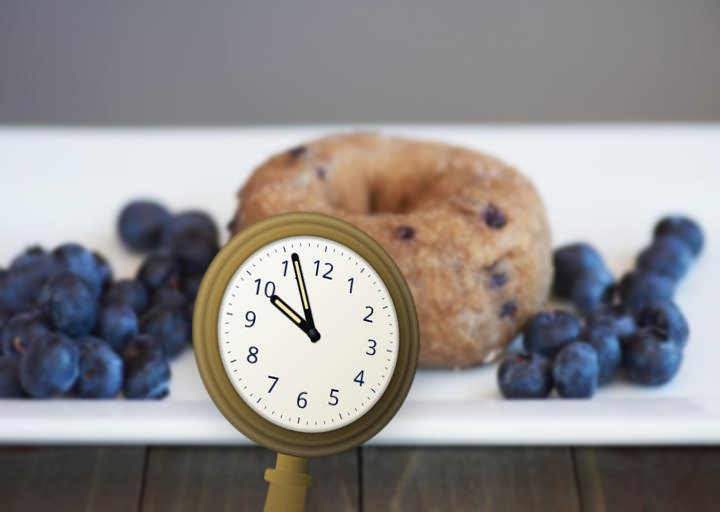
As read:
9,56
